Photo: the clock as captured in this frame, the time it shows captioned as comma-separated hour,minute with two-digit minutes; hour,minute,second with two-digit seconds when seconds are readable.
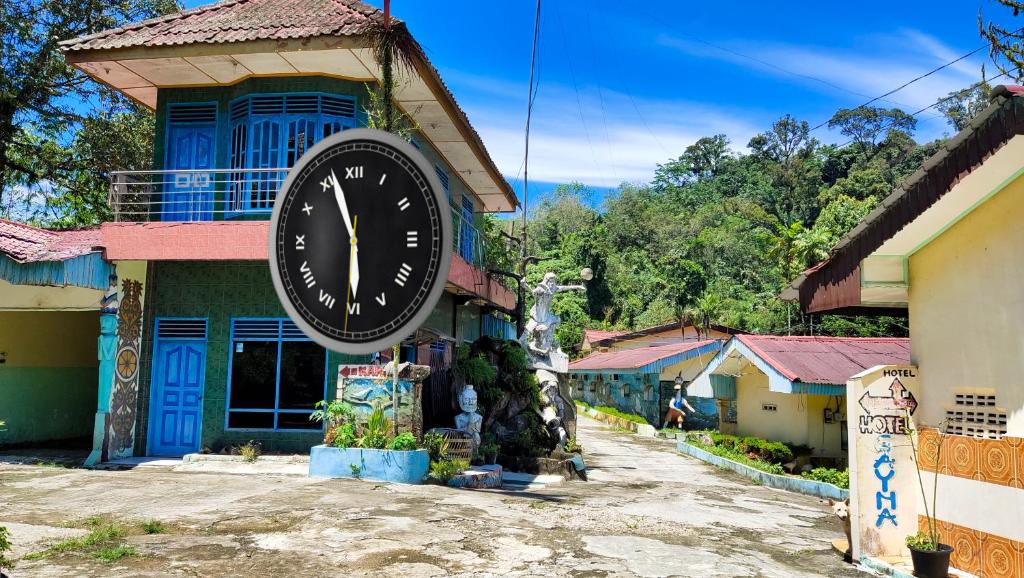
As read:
5,56,31
